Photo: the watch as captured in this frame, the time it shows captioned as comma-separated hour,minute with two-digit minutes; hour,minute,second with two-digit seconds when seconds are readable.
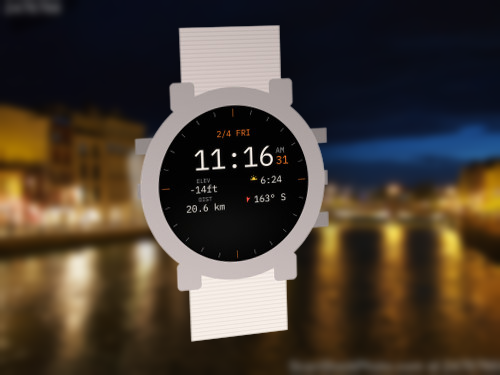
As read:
11,16,31
